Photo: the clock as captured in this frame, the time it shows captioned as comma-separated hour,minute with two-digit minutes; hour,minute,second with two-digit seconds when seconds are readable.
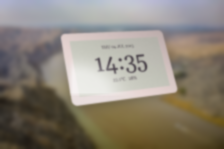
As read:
14,35
